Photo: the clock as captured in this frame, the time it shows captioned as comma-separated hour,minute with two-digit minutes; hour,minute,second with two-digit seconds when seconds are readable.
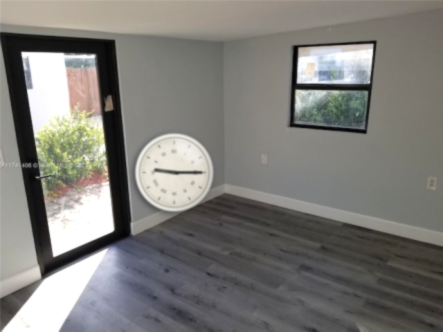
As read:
9,15
